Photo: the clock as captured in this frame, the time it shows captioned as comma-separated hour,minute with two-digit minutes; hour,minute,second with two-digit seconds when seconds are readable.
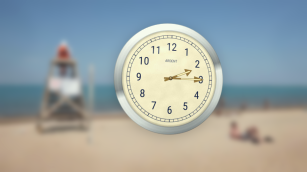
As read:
2,15
